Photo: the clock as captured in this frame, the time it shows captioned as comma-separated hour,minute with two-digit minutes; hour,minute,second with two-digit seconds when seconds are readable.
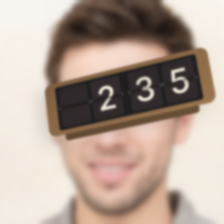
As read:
2,35
